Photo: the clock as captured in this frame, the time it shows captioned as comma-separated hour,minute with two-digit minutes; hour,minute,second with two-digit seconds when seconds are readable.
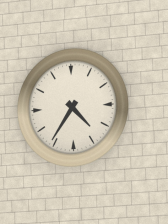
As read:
4,36
